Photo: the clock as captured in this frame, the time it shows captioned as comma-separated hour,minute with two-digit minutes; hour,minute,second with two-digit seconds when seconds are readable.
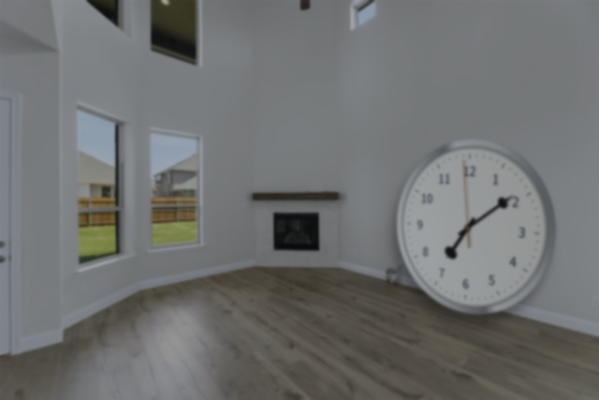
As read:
7,08,59
